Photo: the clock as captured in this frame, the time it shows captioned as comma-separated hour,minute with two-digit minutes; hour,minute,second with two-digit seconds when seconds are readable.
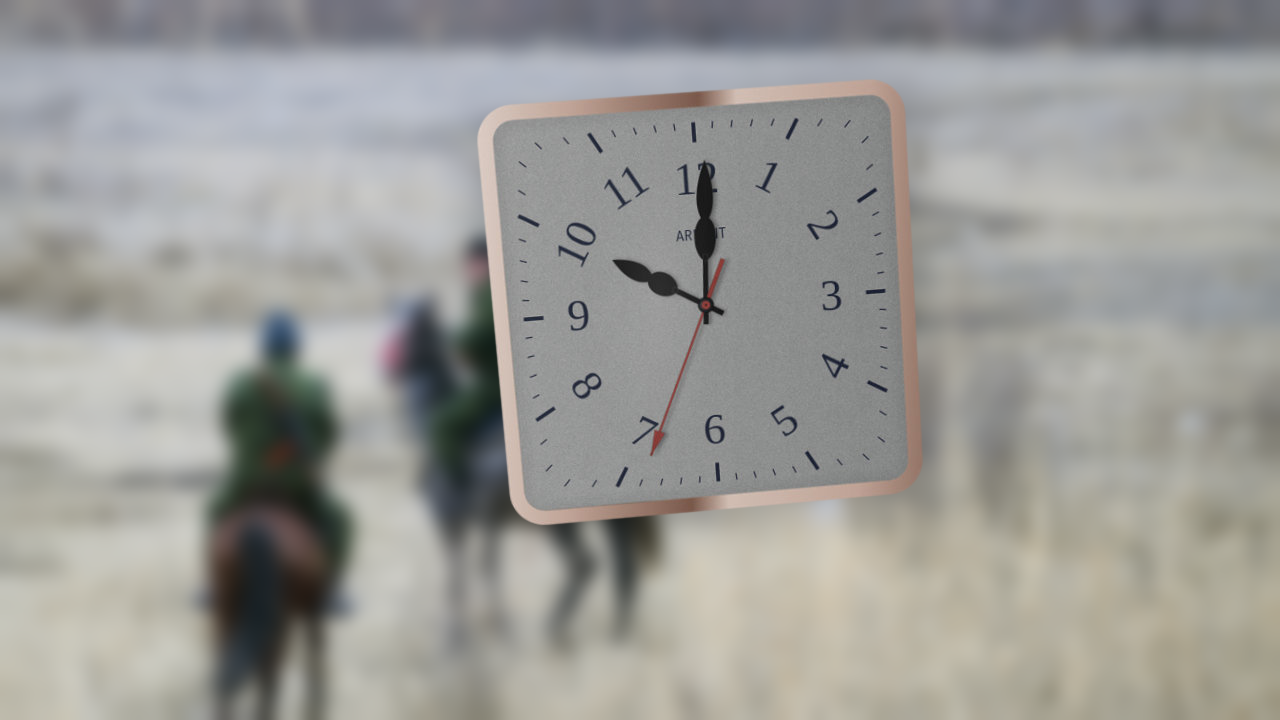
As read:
10,00,34
